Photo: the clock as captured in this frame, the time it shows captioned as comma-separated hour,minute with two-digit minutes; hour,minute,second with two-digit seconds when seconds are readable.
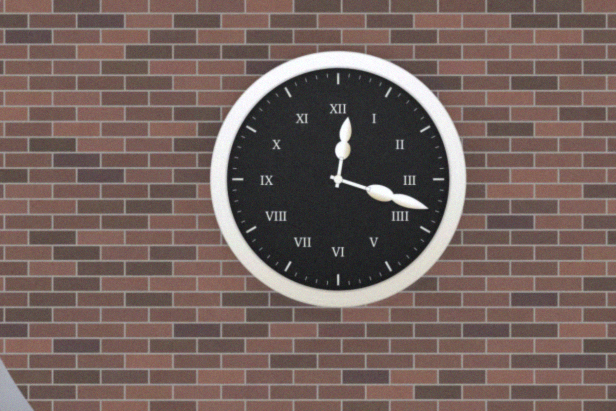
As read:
12,18
